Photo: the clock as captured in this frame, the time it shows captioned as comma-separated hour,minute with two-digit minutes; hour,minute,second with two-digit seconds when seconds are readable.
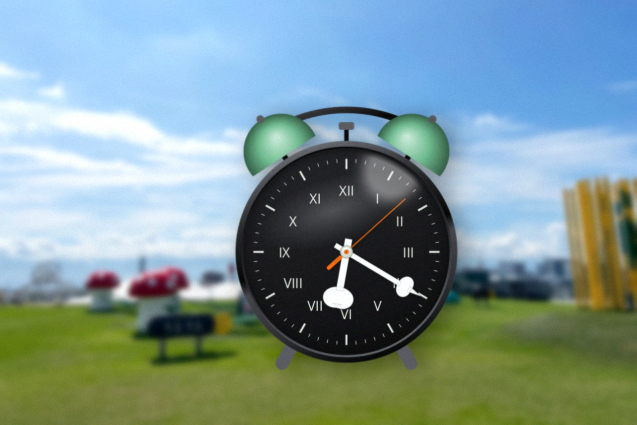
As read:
6,20,08
